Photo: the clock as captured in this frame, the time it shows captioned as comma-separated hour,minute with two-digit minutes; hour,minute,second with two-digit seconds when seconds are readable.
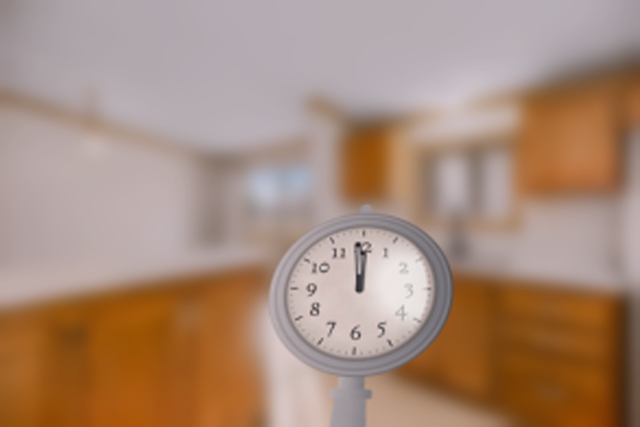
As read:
11,59
